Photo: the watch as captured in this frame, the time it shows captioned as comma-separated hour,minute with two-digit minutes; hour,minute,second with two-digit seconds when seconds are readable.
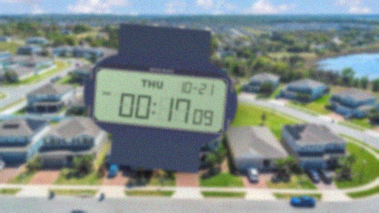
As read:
0,17,09
